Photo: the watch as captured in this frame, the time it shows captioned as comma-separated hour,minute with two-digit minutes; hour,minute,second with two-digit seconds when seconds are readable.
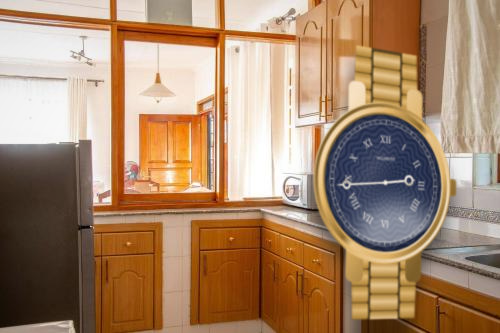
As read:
2,44
